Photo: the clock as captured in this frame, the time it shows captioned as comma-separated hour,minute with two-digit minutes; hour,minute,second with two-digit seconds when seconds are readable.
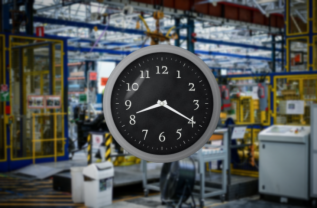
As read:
8,20
